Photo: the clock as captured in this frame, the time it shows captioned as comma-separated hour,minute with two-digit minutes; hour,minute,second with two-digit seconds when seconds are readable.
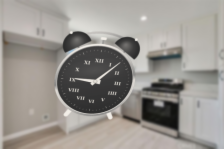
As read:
9,07
